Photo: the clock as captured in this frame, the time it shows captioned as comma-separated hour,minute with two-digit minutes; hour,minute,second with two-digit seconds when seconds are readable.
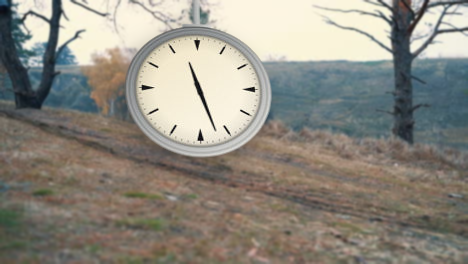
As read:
11,27
